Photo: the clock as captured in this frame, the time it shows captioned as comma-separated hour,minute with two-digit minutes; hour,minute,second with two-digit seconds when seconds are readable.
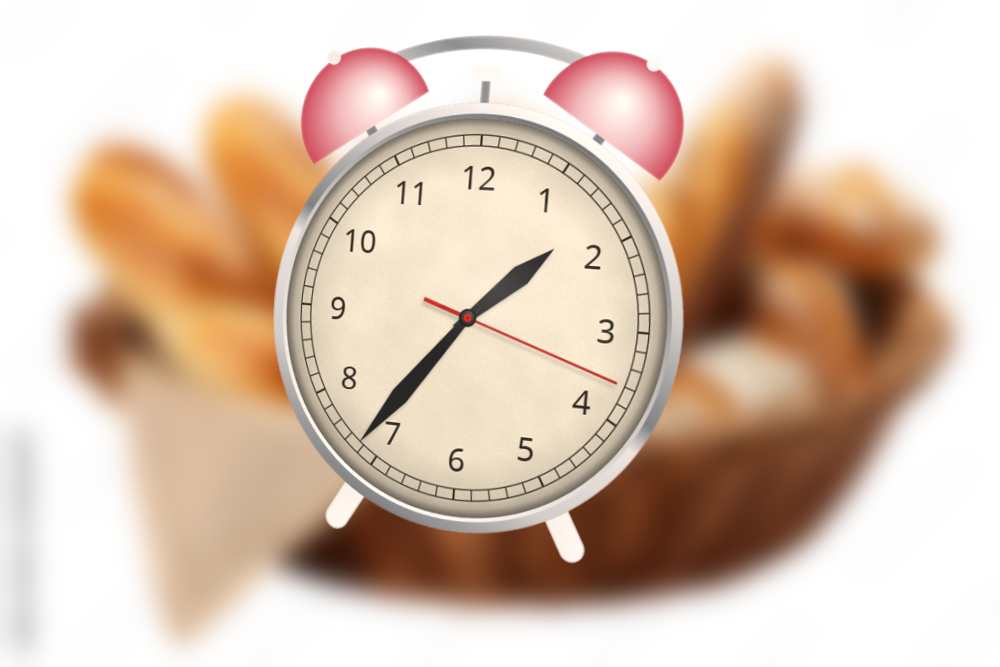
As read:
1,36,18
